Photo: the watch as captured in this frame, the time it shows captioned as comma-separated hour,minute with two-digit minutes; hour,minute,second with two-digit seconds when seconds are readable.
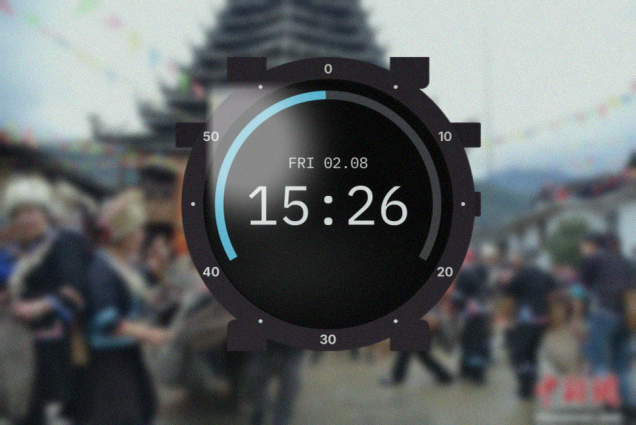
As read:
15,26
